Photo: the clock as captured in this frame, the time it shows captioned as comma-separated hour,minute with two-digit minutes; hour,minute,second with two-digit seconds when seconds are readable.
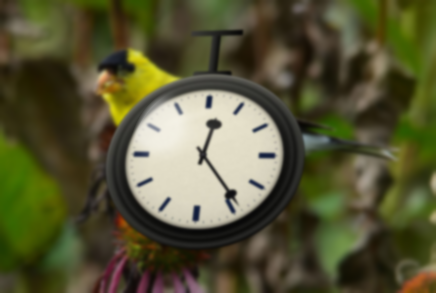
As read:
12,24
